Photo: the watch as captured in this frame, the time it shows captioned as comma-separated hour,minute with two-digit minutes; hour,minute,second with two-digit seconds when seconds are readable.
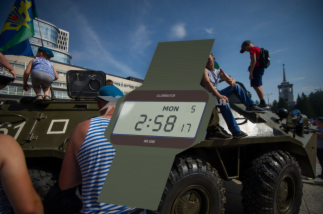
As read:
2,58,17
